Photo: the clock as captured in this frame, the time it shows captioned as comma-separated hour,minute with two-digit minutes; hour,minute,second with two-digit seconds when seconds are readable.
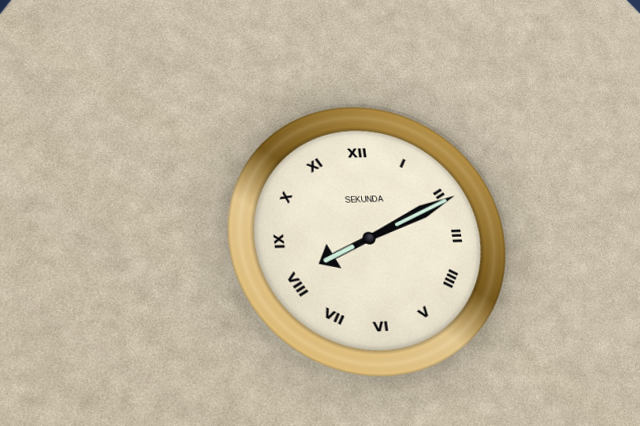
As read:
8,11
